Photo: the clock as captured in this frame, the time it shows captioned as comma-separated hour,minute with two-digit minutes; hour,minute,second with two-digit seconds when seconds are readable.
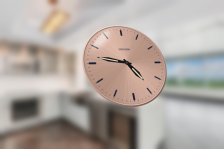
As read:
4,47
